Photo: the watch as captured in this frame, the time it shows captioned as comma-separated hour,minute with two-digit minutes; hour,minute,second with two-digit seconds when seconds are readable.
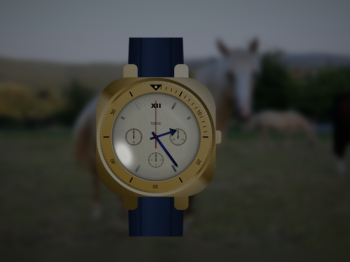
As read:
2,24
